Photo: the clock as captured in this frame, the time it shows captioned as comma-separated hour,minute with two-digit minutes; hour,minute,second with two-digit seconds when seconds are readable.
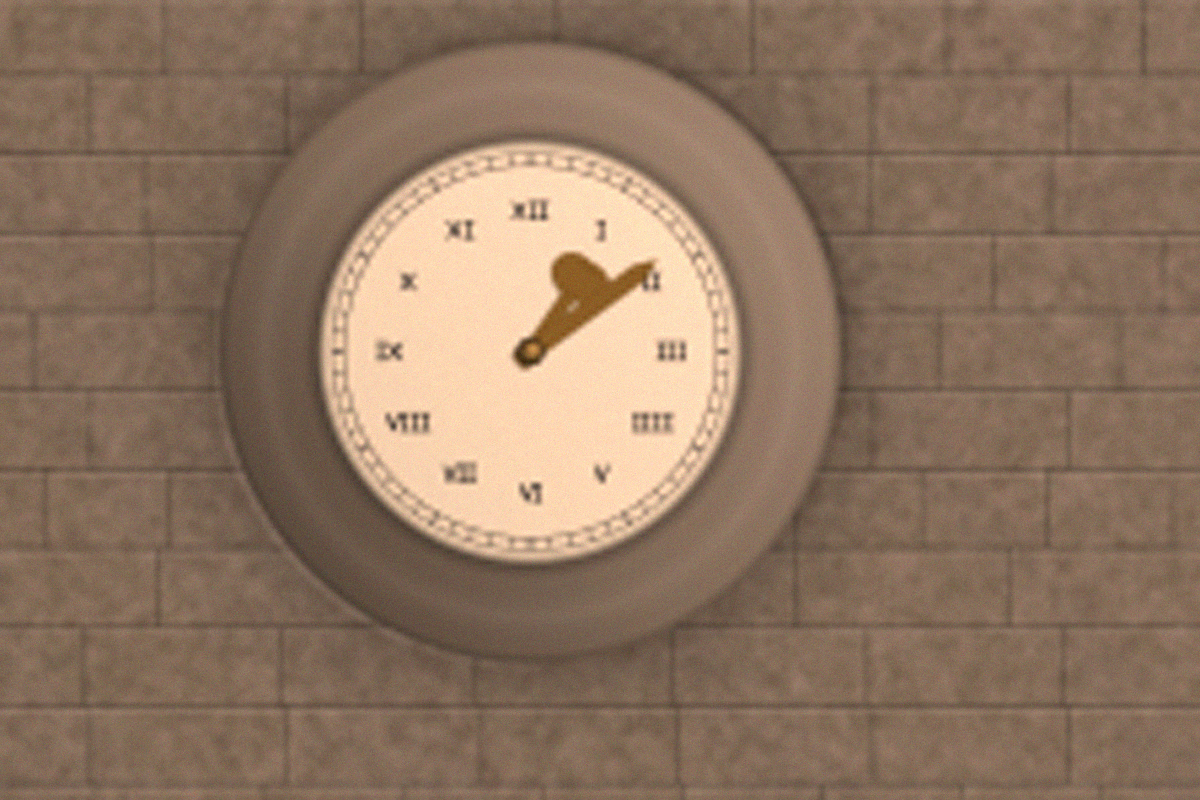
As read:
1,09
